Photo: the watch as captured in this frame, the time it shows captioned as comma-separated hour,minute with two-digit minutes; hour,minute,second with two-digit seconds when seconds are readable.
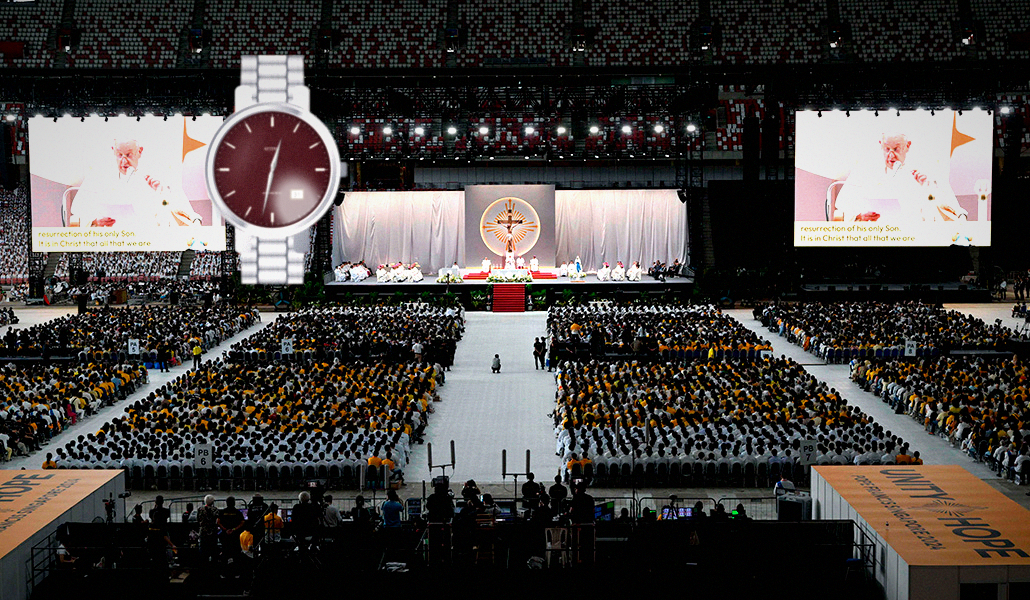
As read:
12,32
